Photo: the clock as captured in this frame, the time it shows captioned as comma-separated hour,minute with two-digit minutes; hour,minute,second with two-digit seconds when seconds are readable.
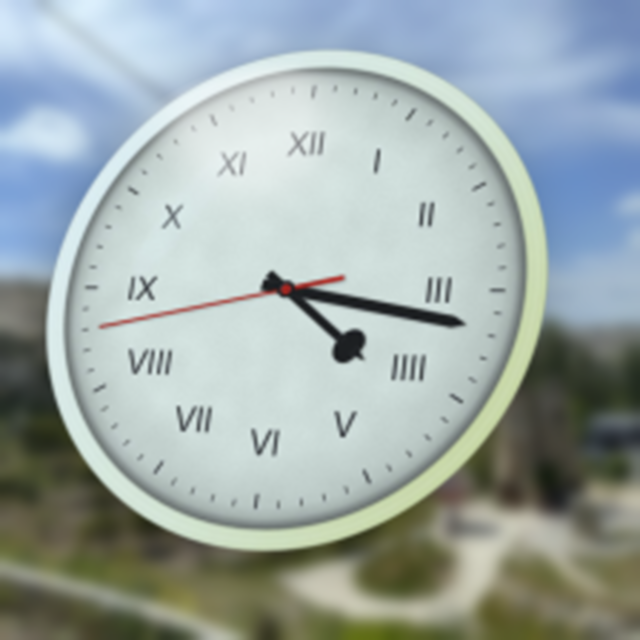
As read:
4,16,43
